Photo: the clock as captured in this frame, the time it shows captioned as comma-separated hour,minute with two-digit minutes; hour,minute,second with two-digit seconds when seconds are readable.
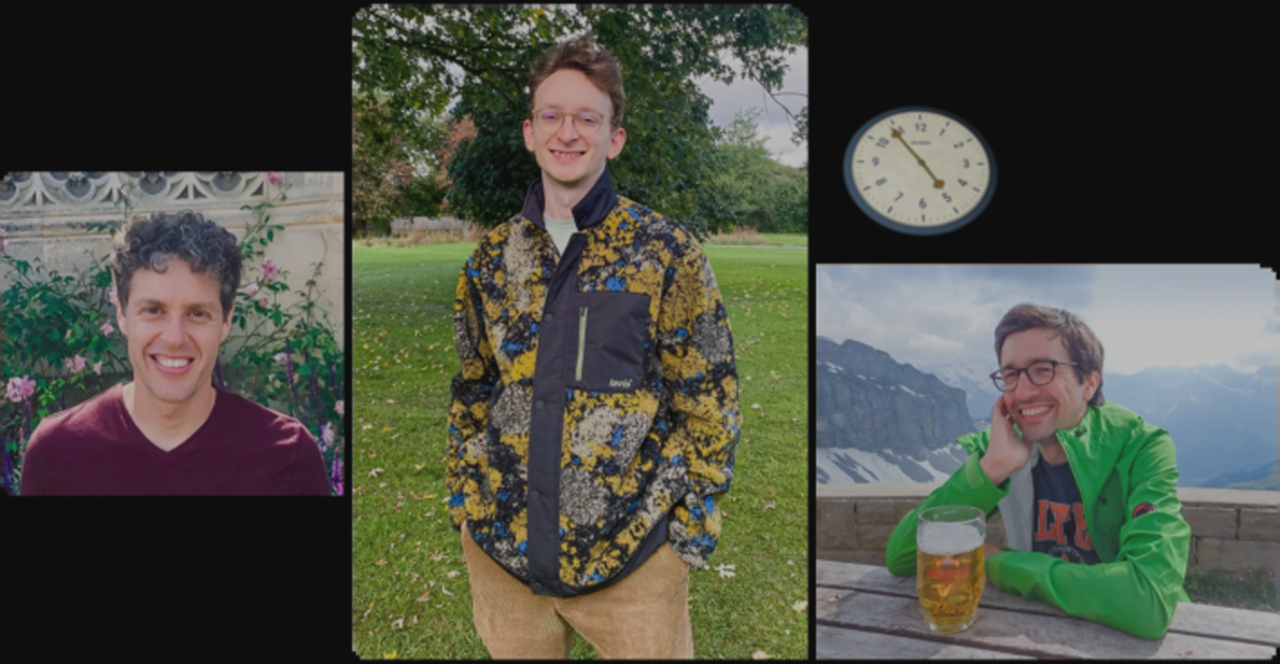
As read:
4,54
